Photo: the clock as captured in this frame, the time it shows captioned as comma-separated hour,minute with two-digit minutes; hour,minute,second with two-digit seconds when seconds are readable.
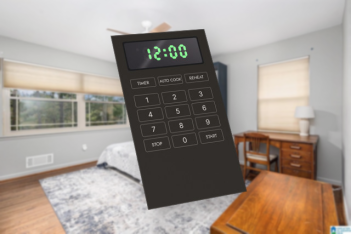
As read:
12,00
